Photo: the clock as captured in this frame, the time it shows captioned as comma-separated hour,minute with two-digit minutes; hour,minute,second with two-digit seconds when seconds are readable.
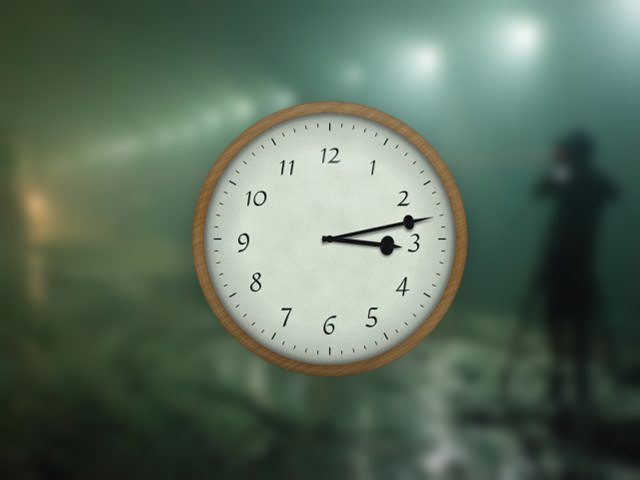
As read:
3,13
